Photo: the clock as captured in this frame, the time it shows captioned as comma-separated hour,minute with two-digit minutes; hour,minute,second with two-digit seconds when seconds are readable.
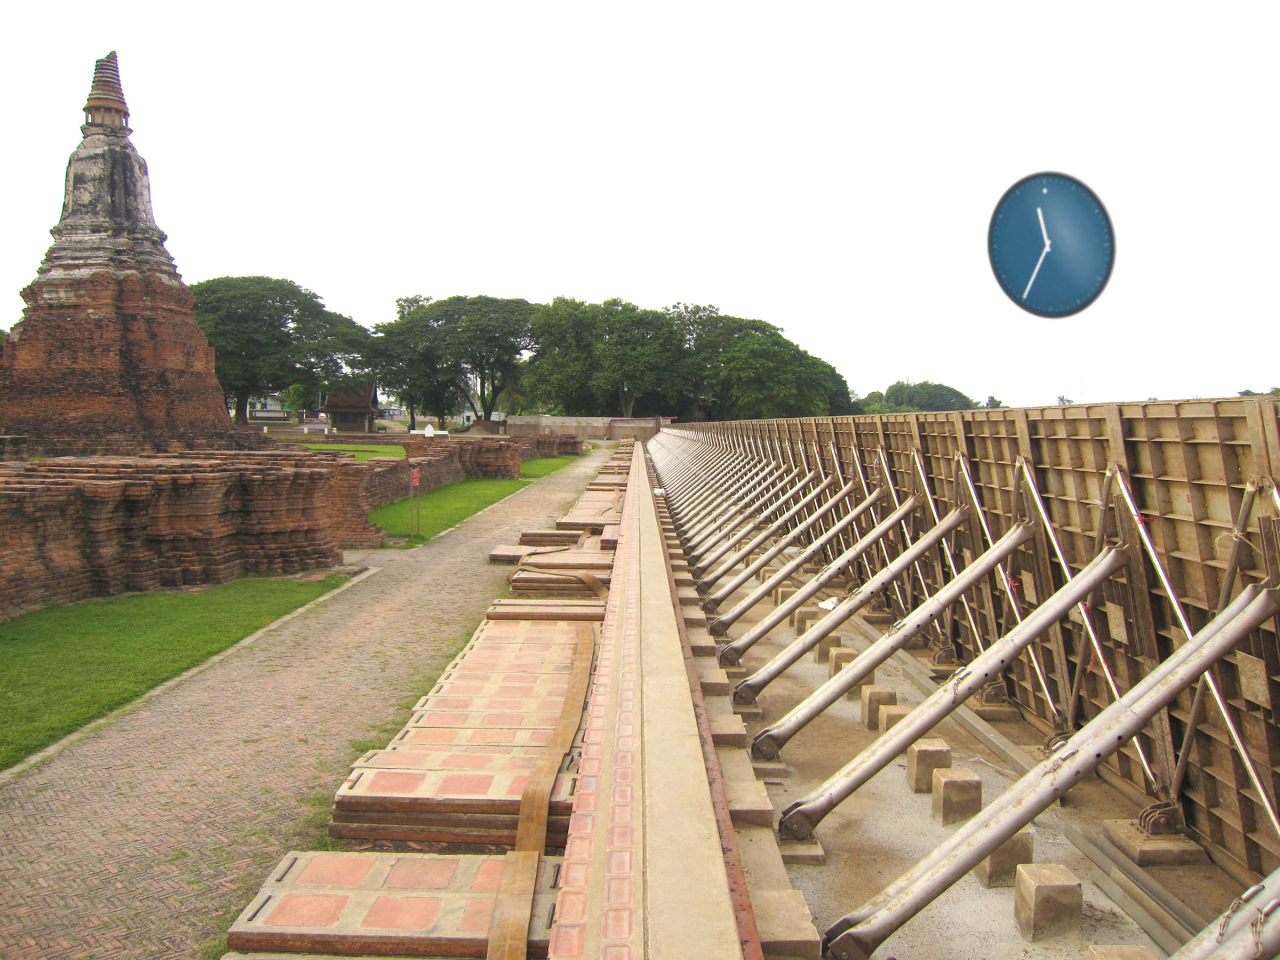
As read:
11,35
